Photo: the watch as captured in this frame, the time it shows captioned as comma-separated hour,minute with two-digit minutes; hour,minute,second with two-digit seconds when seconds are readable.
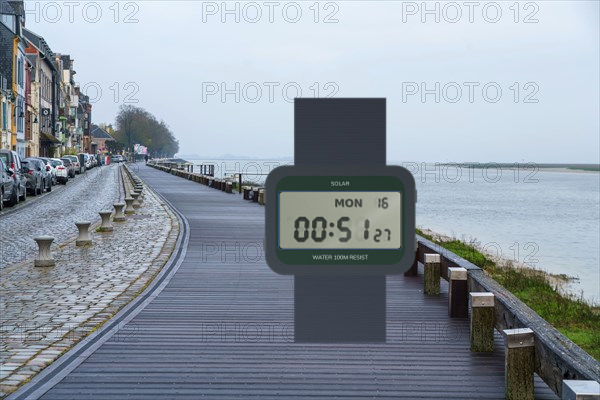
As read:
0,51,27
